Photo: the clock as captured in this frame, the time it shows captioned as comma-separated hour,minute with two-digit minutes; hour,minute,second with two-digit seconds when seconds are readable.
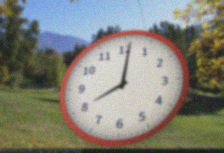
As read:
8,01
